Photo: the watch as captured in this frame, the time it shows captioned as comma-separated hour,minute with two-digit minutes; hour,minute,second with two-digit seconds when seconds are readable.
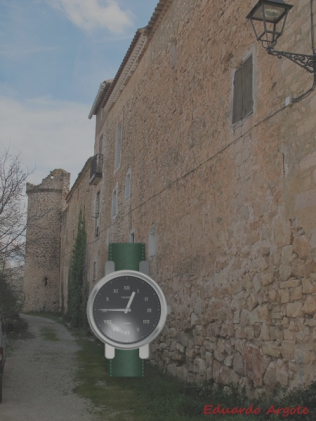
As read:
12,45
